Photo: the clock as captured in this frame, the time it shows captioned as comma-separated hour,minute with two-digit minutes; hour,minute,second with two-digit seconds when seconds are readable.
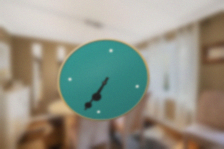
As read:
6,34
